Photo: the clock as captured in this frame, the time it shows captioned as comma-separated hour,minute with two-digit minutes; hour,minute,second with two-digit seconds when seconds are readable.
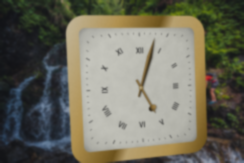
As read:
5,03
